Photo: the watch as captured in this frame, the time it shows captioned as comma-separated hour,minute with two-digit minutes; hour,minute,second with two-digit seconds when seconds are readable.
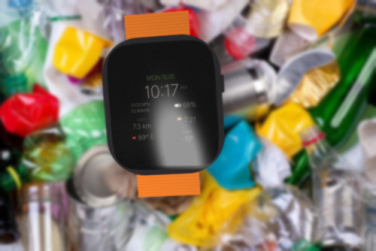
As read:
10,17
